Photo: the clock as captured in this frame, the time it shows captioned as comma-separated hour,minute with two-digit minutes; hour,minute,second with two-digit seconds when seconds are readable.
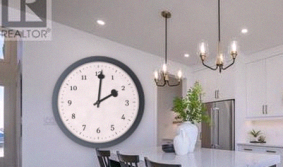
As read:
2,01
